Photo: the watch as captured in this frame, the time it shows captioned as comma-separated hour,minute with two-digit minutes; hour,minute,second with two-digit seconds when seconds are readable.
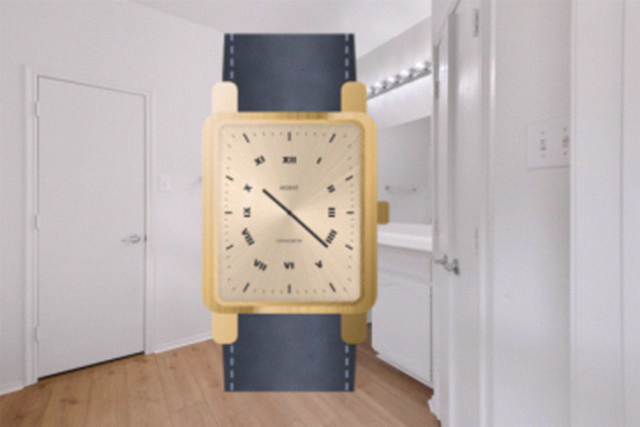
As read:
10,22
